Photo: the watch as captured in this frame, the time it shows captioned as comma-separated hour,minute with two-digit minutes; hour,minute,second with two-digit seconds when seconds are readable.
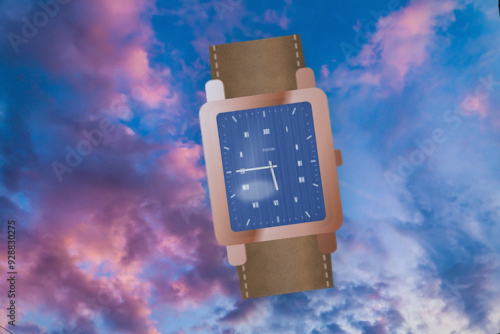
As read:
5,45
